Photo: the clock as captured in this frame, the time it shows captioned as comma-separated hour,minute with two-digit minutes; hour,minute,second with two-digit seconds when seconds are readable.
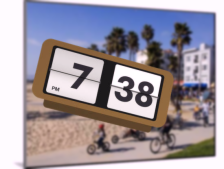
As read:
7,38
